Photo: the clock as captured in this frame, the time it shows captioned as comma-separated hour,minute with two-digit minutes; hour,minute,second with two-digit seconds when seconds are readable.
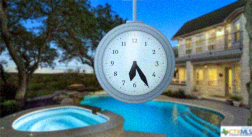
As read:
6,25
